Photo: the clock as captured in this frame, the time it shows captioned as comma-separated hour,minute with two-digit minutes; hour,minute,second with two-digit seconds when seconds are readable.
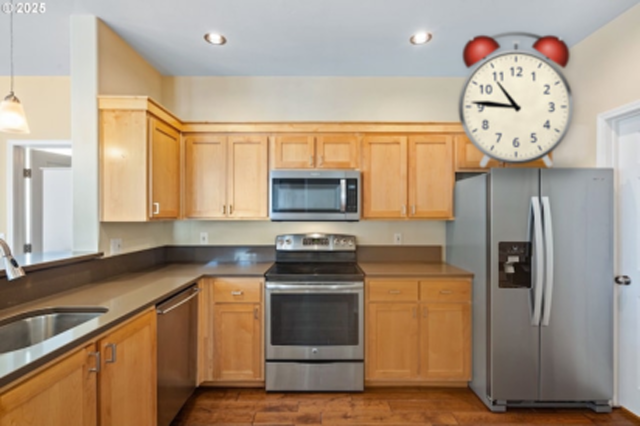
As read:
10,46
